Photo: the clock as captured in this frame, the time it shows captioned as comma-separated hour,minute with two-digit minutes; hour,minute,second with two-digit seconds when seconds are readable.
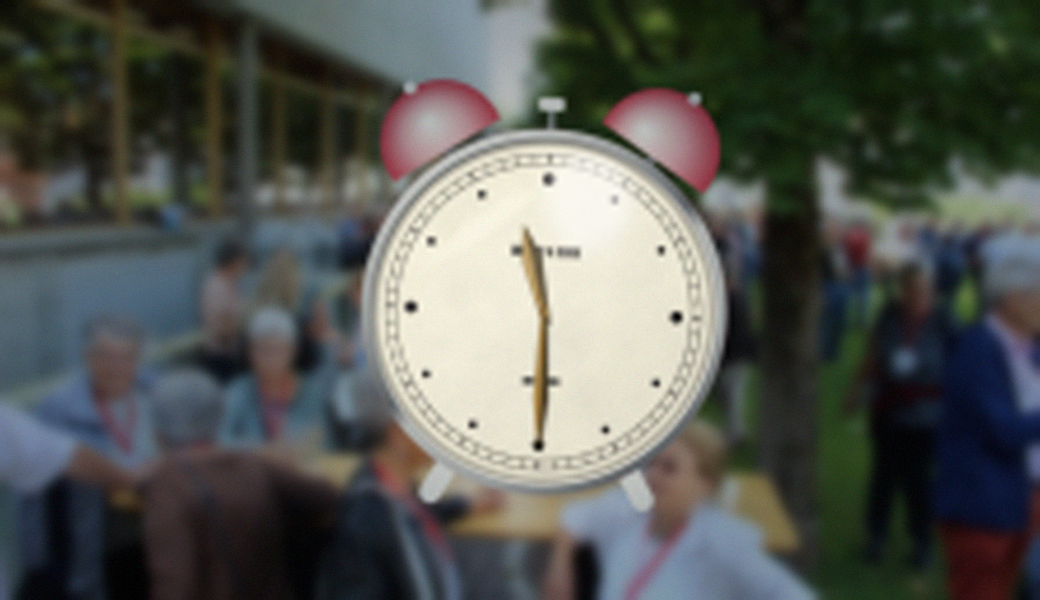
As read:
11,30
